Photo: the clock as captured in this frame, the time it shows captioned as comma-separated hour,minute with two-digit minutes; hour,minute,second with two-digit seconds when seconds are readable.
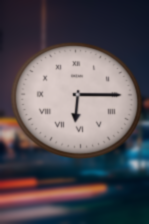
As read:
6,15
